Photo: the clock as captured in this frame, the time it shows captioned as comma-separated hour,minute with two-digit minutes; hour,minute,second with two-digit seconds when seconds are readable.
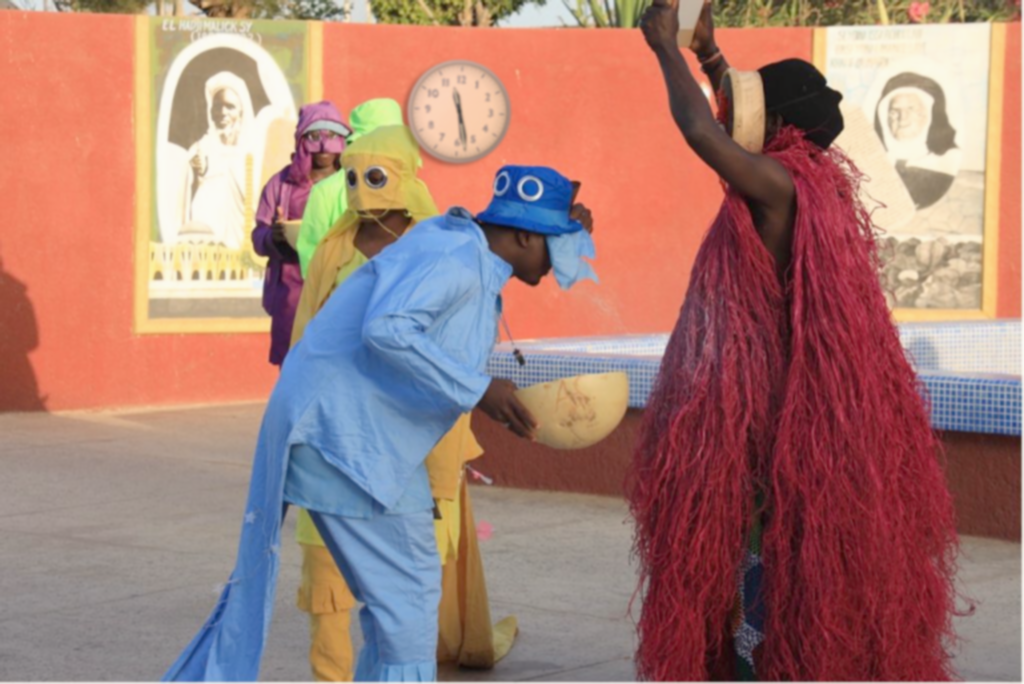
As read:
11,28
